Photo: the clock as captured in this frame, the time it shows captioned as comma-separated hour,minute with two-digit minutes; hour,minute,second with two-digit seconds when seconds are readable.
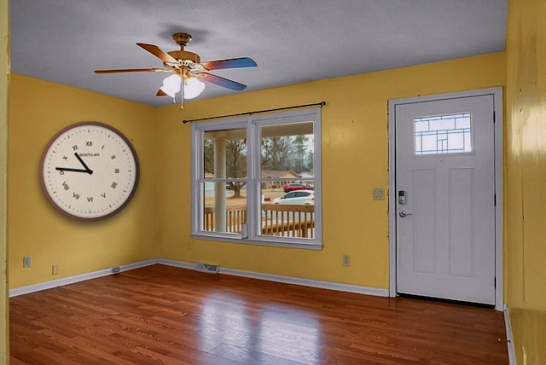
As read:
10,46
